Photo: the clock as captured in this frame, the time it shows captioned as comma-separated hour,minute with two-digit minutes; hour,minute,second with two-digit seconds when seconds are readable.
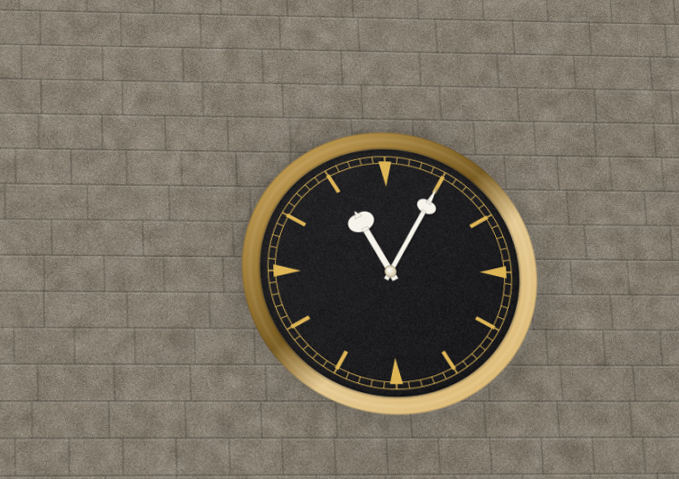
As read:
11,05
